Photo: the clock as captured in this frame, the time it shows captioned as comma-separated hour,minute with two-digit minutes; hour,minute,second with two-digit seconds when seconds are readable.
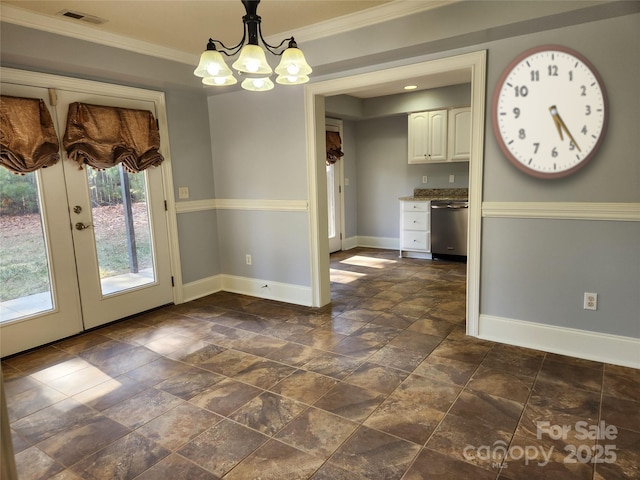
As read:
5,24
